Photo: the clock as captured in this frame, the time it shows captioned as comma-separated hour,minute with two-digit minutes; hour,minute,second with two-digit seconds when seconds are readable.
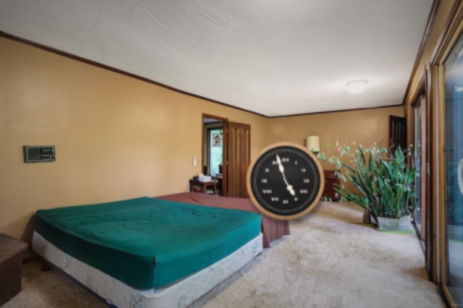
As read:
4,57
